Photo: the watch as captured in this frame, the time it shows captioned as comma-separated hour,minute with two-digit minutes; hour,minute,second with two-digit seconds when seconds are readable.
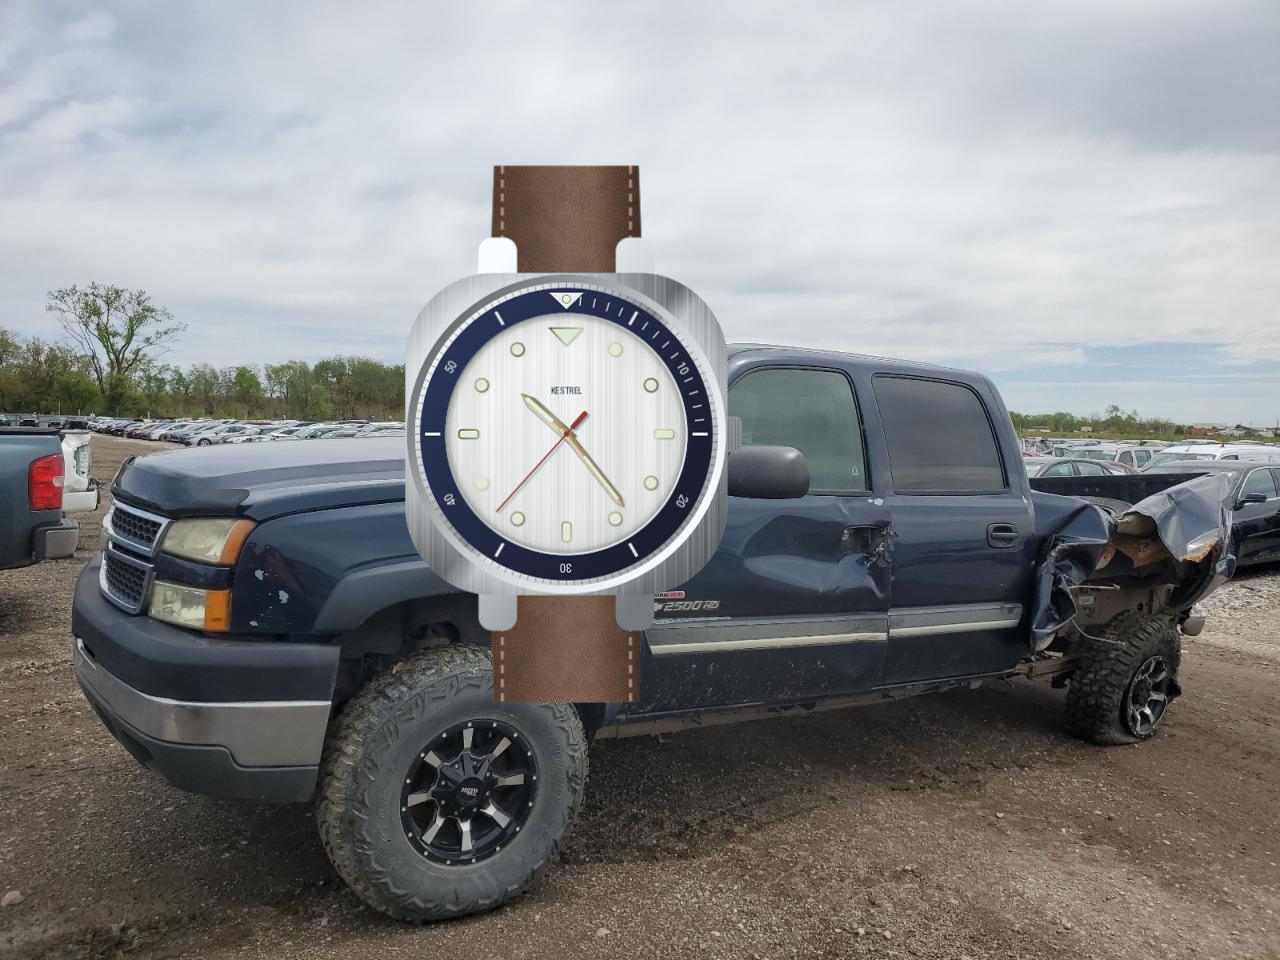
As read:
10,23,37
